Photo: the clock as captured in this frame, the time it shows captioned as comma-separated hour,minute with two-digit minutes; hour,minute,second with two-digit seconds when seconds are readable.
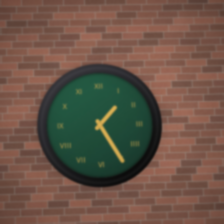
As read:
1,25
